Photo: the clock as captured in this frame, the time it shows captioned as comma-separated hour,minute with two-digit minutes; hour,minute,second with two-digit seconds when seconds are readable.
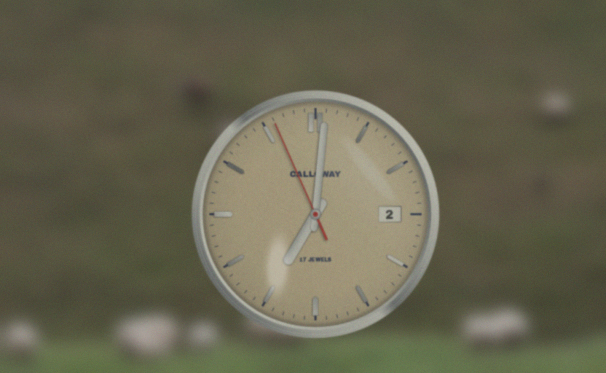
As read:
7,00,56
